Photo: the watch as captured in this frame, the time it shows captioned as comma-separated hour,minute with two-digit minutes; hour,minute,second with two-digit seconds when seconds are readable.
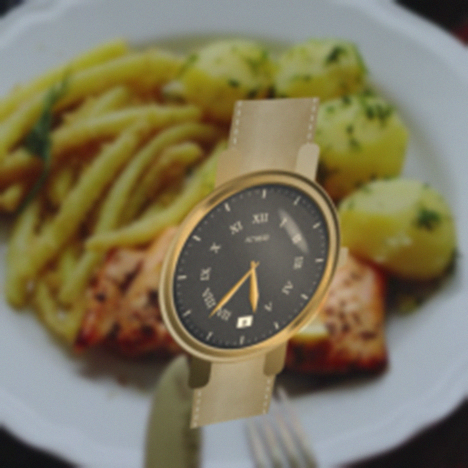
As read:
5,37
